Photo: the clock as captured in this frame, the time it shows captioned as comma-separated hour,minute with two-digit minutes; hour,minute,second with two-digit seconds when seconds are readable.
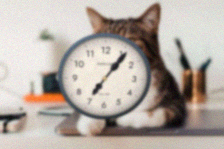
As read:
7,06
